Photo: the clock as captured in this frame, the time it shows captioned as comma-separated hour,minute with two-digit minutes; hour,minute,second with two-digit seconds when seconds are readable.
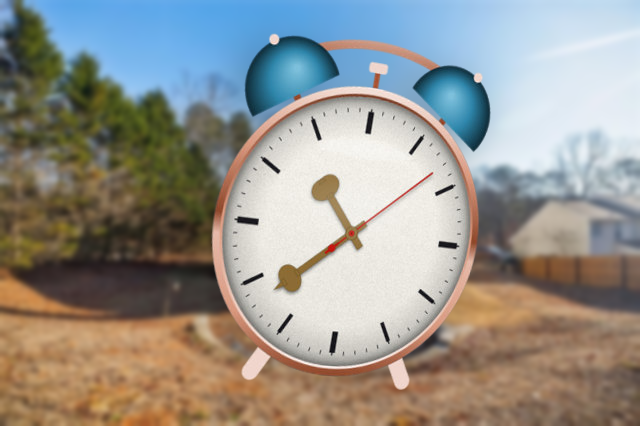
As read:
10,38,08
